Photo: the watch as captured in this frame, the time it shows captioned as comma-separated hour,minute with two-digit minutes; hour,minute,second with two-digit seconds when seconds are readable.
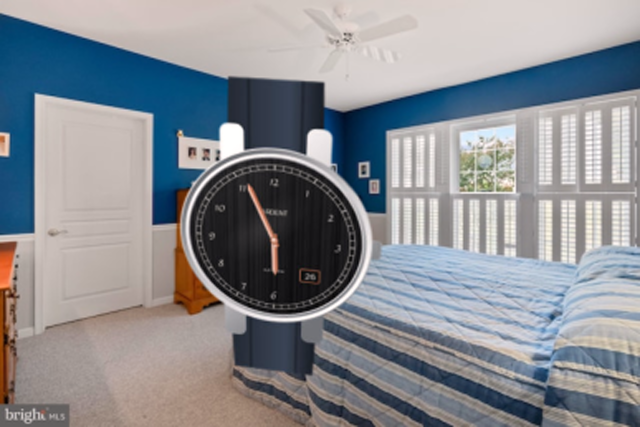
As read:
5,56
